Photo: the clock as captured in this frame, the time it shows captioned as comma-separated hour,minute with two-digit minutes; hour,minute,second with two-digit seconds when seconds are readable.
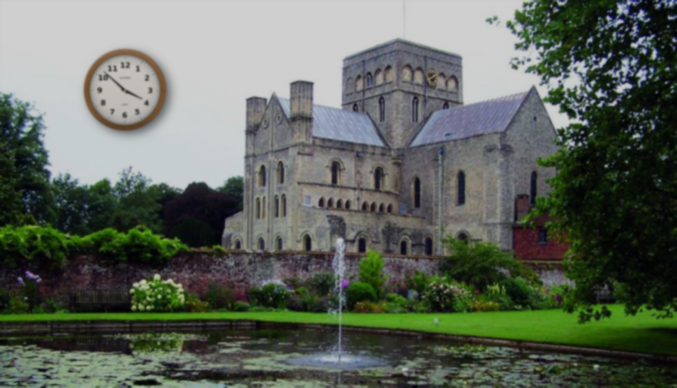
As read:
3,52
